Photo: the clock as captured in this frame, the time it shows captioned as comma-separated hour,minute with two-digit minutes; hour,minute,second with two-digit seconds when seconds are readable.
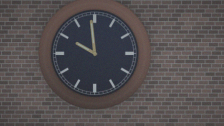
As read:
9,59
